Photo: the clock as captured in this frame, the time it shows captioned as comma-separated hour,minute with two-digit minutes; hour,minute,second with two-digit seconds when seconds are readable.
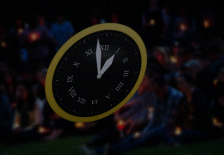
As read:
12,58
